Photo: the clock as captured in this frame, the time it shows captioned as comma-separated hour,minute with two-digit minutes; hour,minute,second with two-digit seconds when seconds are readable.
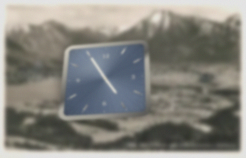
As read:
4,55
